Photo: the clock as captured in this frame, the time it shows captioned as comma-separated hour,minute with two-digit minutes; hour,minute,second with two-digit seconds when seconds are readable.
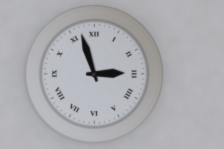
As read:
2,57
